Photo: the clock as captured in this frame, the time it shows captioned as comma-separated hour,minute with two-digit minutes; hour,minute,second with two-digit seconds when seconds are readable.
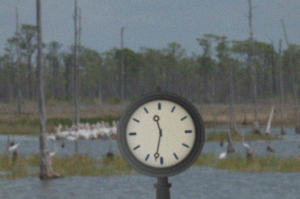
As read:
11,32
